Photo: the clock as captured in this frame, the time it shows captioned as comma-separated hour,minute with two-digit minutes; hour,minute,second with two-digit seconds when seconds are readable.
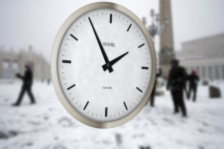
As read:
1,55
